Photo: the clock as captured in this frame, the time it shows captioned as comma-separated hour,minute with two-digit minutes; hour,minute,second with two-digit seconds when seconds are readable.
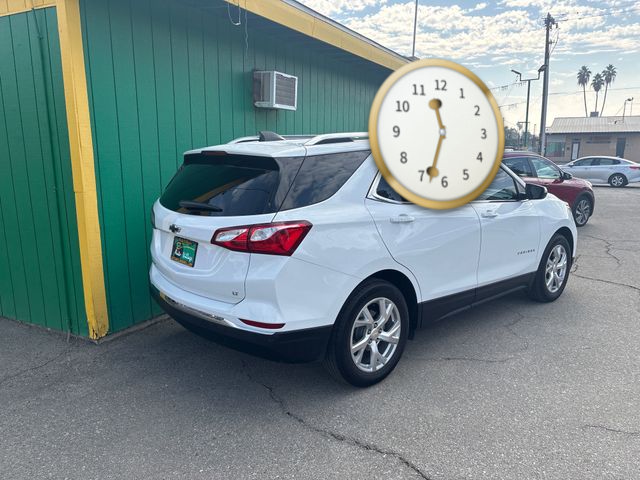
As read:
11,33
